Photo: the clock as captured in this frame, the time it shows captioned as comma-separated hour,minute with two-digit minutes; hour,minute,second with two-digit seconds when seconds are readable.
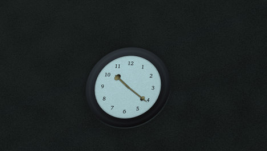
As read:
10,21
